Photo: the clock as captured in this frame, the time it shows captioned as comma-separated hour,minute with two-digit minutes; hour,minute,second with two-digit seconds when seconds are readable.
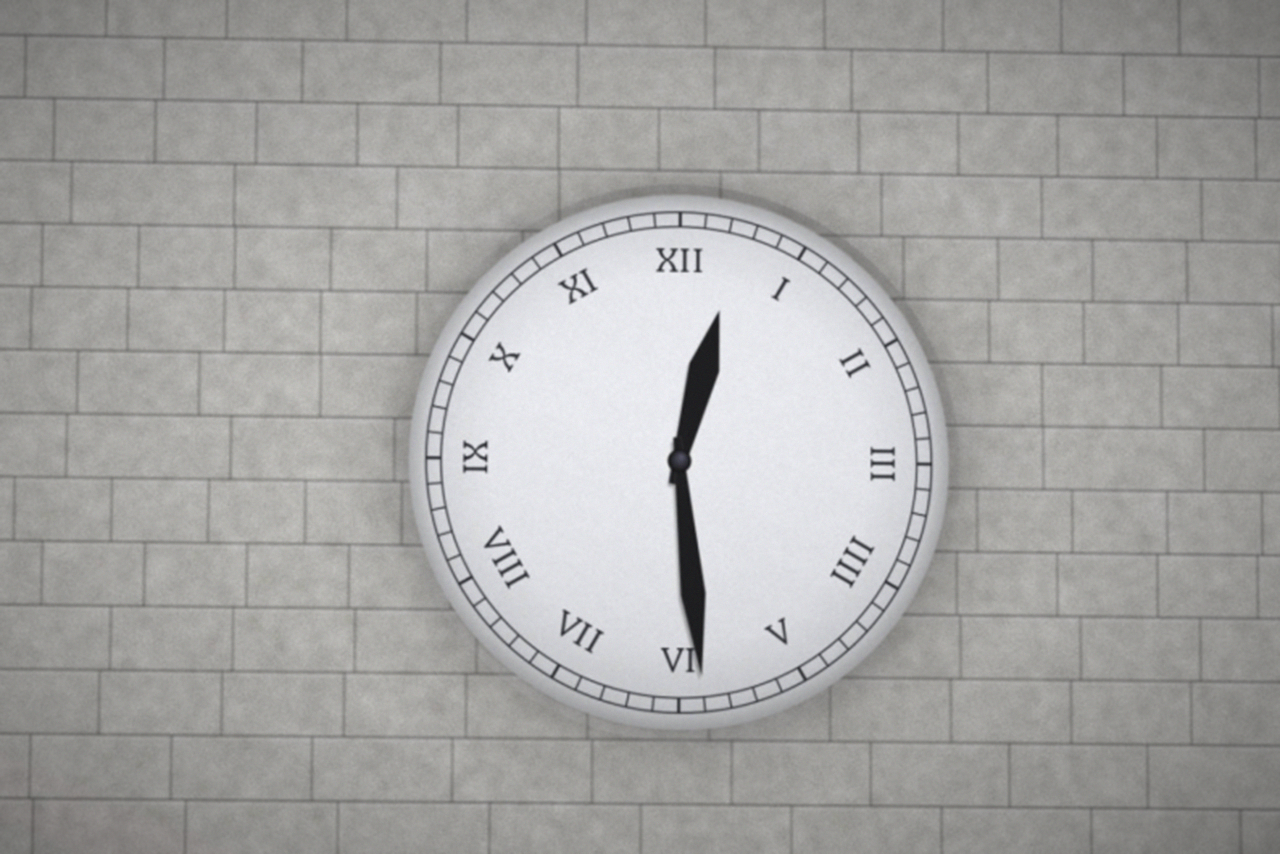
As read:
12,29
